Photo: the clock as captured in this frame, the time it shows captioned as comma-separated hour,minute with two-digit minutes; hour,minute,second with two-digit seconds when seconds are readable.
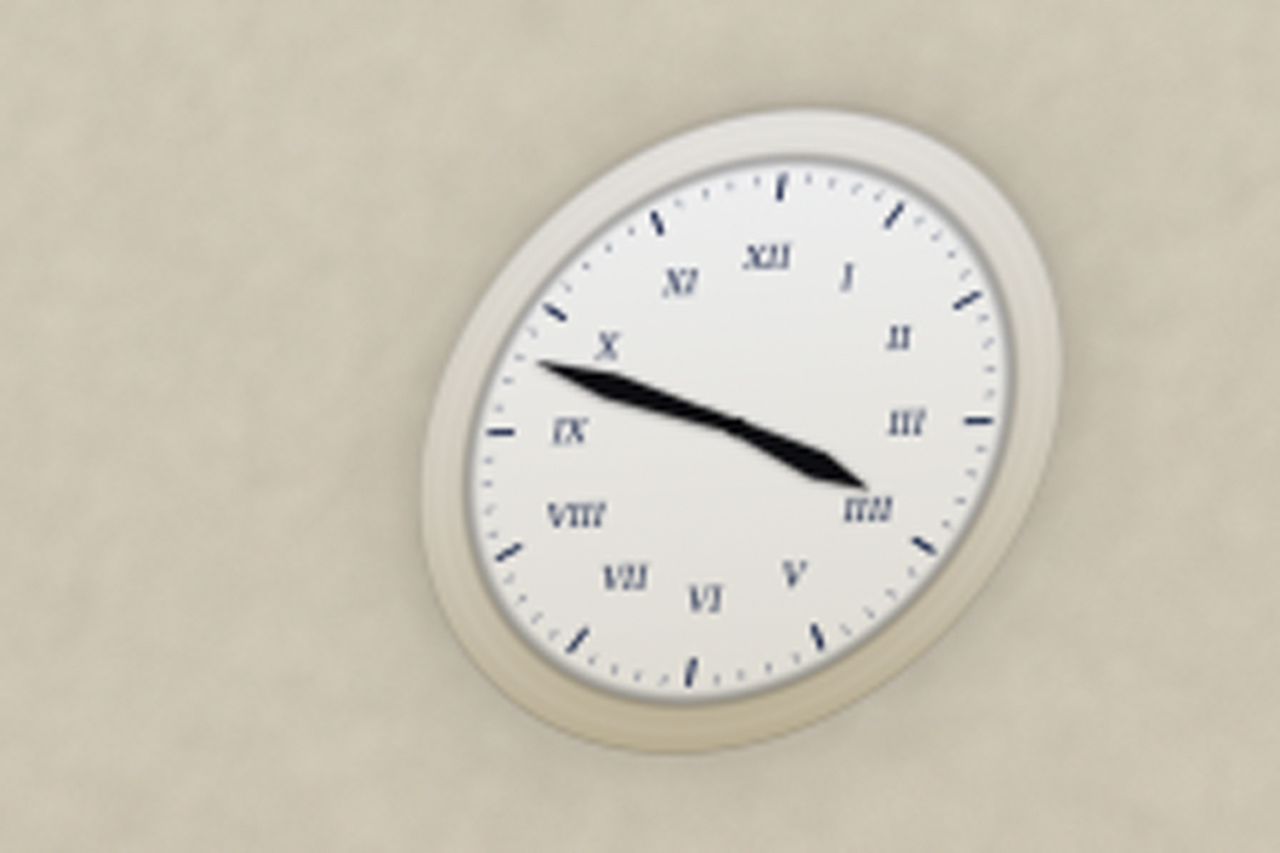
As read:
3,48
